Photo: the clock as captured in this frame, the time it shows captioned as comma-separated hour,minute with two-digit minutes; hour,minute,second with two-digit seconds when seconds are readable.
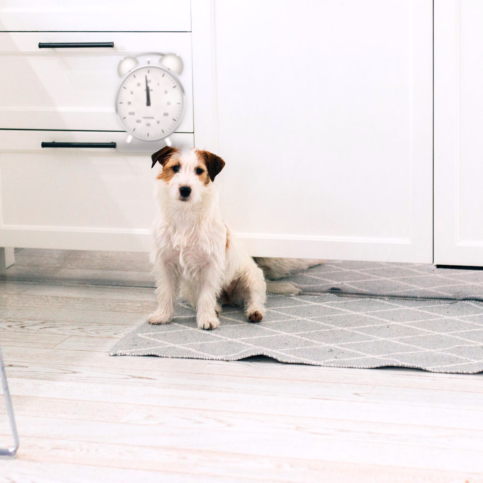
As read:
11,59
